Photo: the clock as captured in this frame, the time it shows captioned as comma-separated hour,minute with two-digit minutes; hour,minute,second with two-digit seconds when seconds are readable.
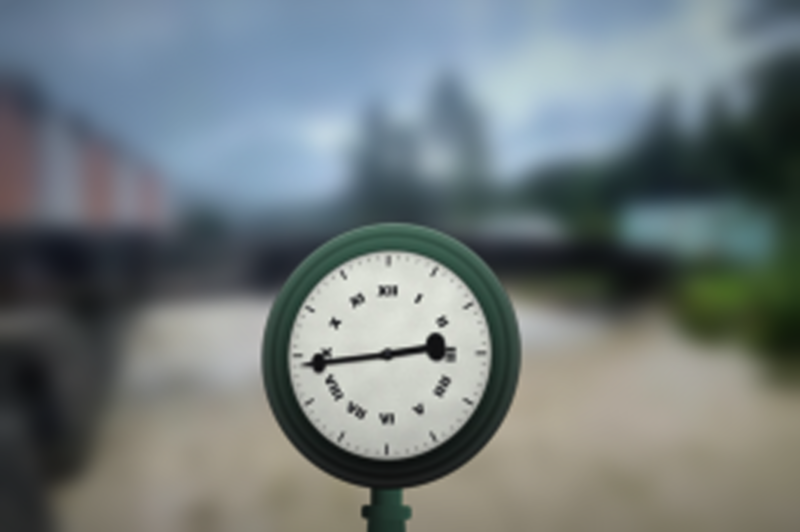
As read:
2,44
